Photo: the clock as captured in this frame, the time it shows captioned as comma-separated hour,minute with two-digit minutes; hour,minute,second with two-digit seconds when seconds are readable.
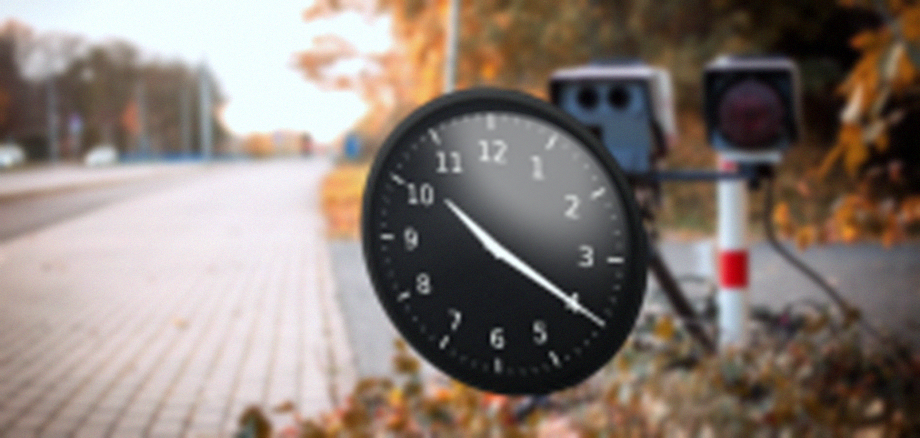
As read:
10,20
